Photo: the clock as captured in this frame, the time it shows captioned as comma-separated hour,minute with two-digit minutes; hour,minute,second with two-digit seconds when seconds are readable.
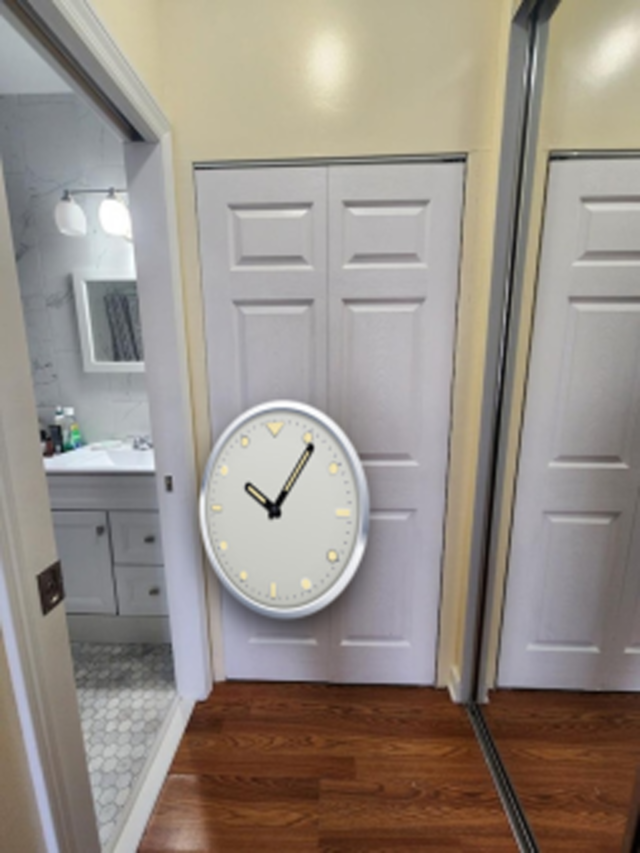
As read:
10,06
